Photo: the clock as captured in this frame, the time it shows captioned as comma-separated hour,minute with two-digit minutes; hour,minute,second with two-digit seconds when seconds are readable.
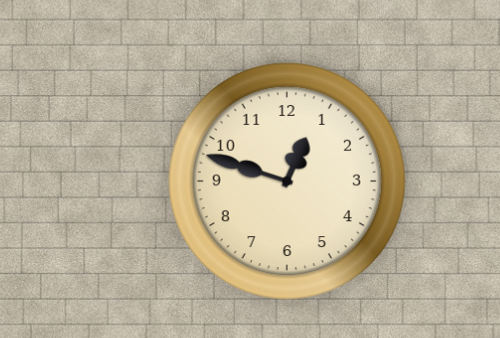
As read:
12,48
